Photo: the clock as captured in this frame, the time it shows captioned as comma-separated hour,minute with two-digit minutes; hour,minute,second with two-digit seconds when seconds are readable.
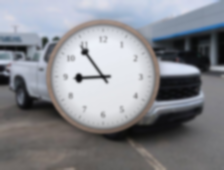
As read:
8,54
